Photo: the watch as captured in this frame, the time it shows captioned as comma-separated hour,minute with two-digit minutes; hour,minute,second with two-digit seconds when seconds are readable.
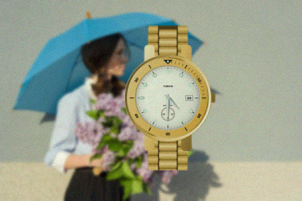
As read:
4,30
